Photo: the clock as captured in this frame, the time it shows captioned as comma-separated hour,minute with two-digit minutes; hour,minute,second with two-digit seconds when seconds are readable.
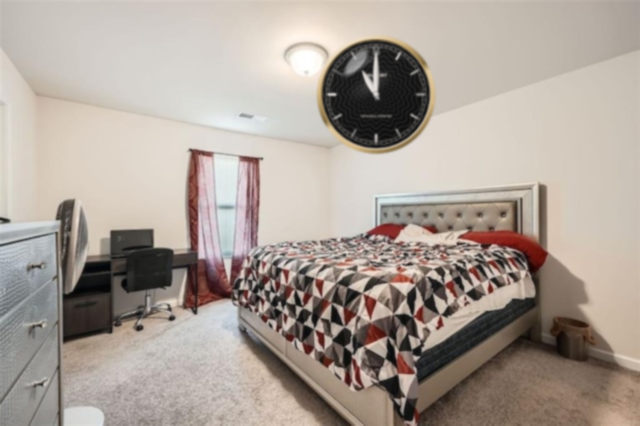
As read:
11,00
